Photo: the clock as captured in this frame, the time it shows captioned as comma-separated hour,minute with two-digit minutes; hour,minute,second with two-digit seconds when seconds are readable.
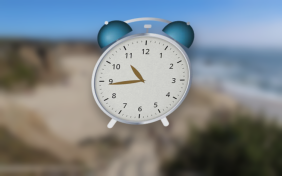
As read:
10,44
